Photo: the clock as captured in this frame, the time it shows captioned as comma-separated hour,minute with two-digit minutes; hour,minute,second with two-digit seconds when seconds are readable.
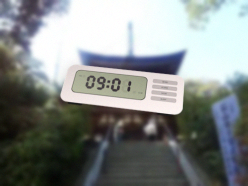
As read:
9,01
